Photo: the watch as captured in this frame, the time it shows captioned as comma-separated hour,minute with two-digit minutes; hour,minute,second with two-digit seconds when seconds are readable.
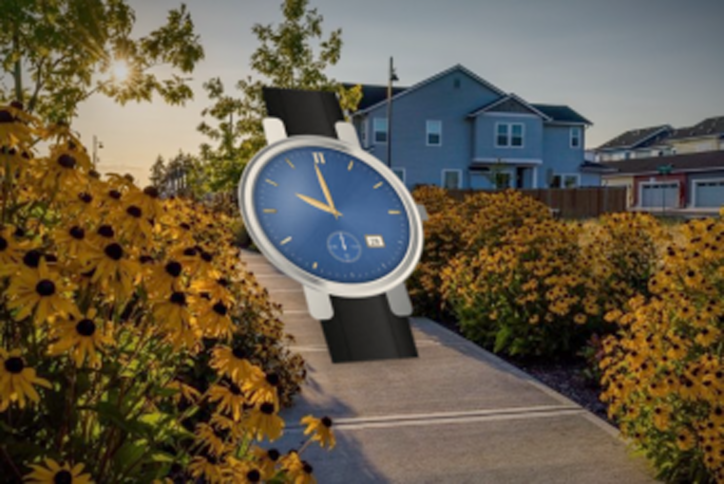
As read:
9,59
